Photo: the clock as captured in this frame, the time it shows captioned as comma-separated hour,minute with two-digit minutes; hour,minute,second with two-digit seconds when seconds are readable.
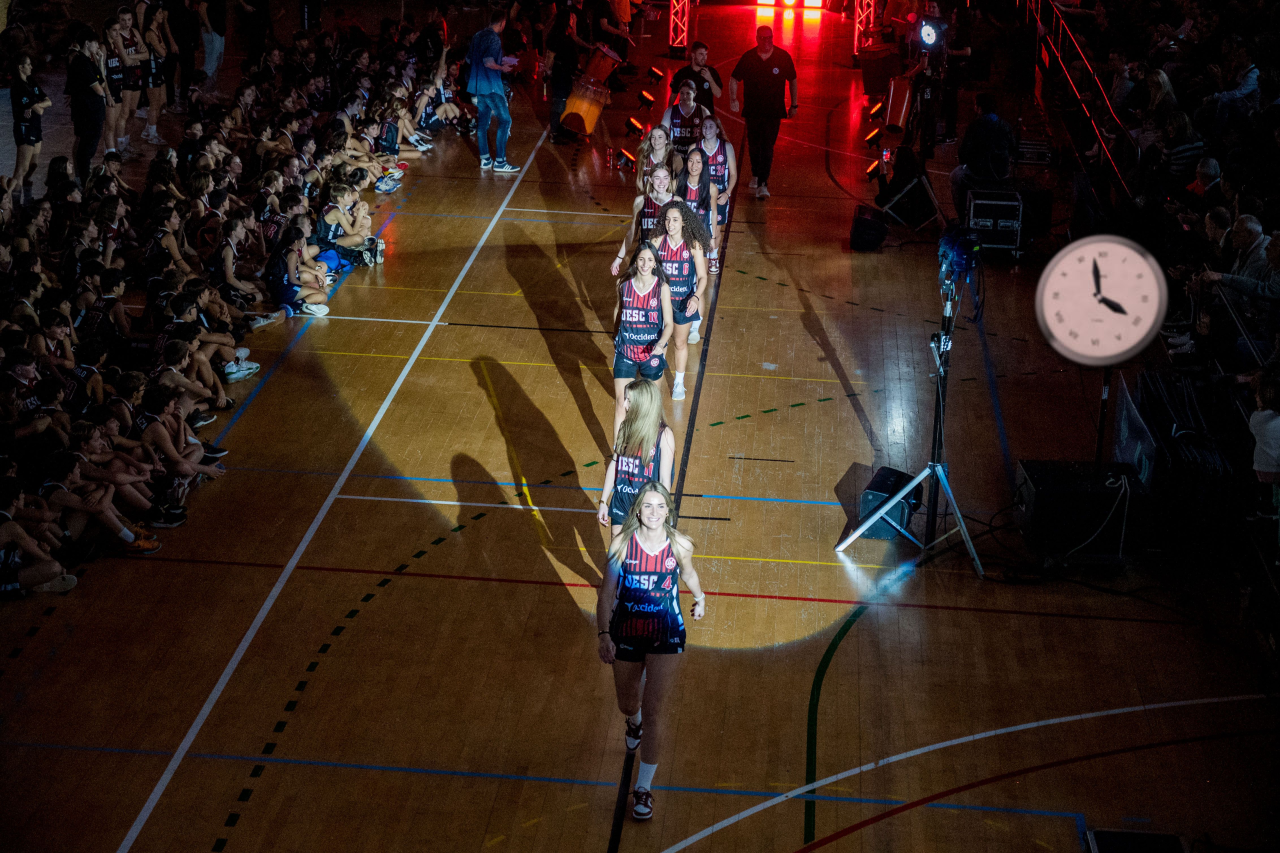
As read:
3,58
